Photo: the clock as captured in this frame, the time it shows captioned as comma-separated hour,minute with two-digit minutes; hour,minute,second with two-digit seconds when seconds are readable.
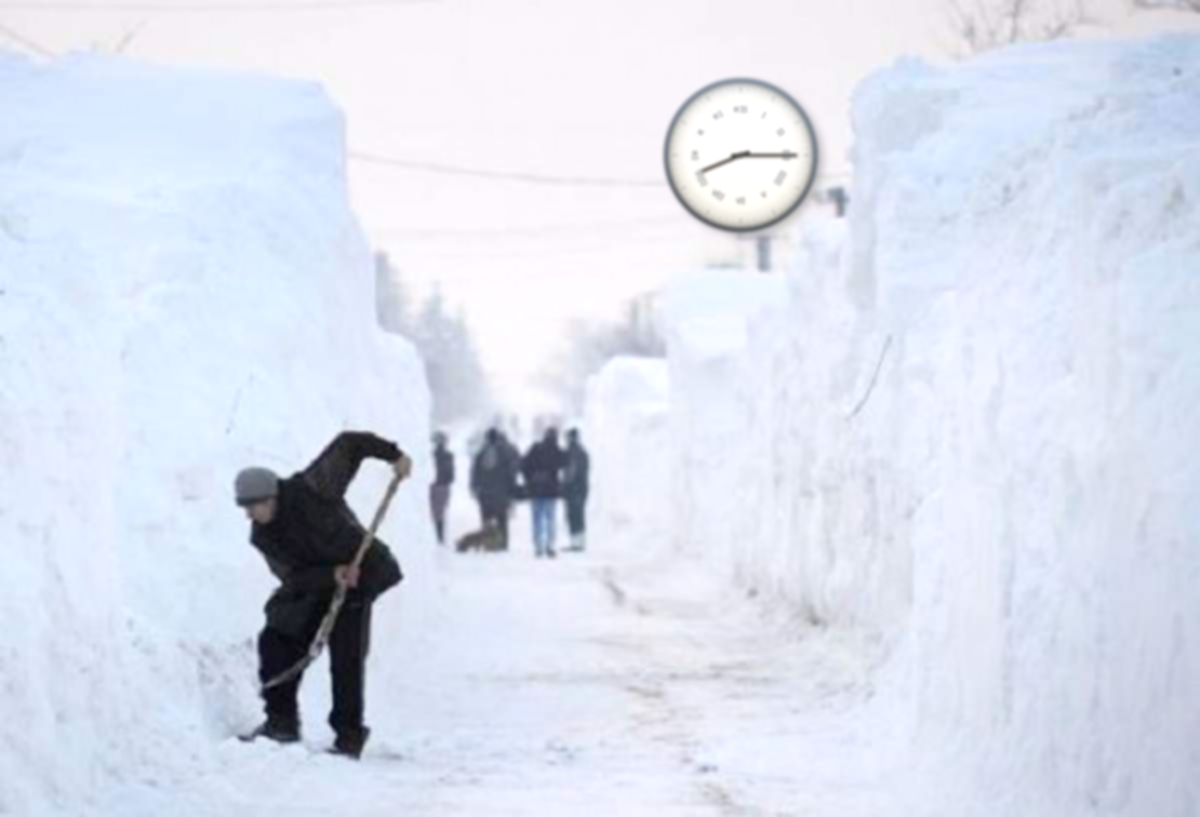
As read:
8,15
